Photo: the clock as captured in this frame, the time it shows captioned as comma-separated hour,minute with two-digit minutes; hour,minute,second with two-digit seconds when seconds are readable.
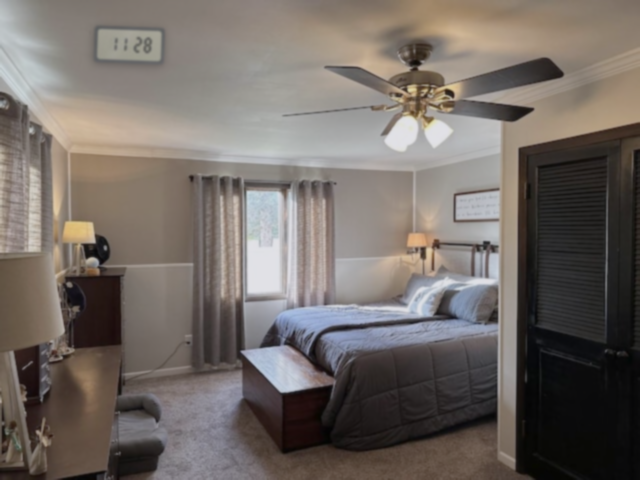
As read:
11,28
